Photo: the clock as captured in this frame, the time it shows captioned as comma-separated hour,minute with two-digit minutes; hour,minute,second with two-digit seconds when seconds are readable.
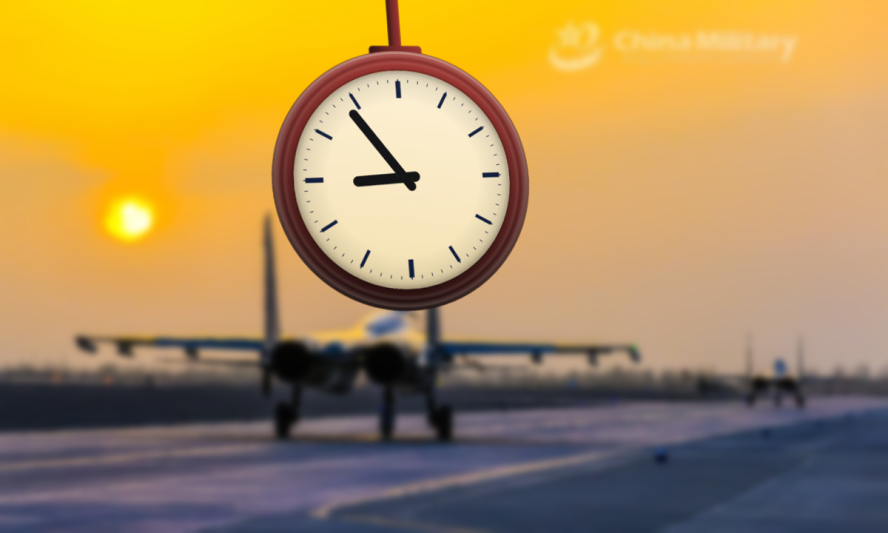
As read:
8,54
